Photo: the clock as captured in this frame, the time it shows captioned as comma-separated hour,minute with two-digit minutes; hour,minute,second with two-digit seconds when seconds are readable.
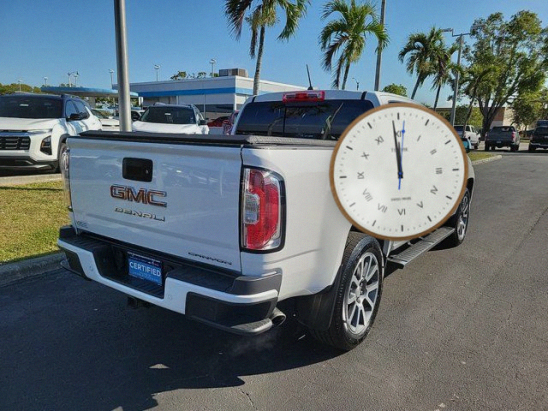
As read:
11,59,01
